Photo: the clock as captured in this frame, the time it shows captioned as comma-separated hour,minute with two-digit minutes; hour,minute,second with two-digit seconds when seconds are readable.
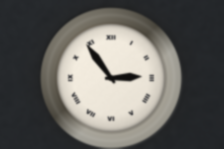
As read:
2,54
